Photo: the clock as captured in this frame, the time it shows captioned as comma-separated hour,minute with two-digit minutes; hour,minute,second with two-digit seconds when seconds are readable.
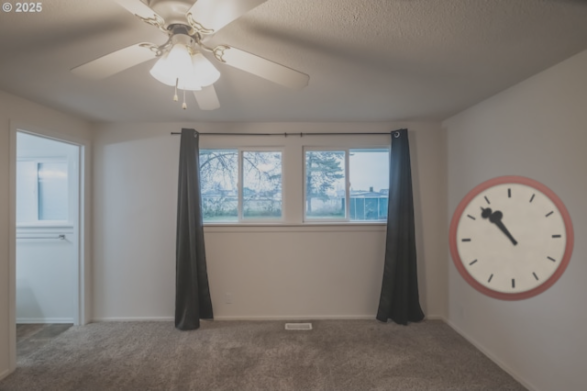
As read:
10,53
